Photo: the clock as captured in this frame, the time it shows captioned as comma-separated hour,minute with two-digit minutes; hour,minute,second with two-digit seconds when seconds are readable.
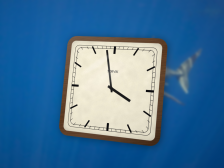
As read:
3,58
